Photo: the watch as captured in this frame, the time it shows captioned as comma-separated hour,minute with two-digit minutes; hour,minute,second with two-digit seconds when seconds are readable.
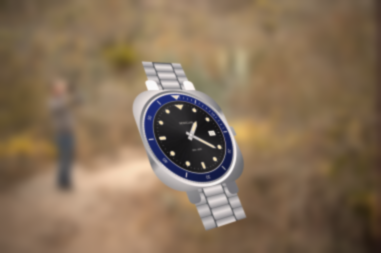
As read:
1,21
